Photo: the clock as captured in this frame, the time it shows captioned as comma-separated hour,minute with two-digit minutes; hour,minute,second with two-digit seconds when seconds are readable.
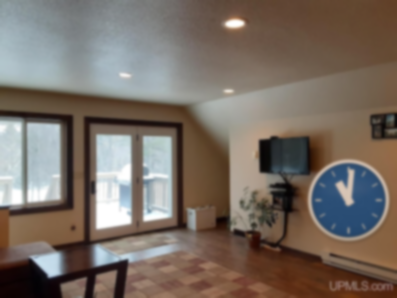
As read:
11,01
